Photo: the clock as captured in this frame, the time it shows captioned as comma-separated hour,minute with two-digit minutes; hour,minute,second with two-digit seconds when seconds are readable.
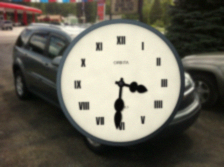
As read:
3,31
